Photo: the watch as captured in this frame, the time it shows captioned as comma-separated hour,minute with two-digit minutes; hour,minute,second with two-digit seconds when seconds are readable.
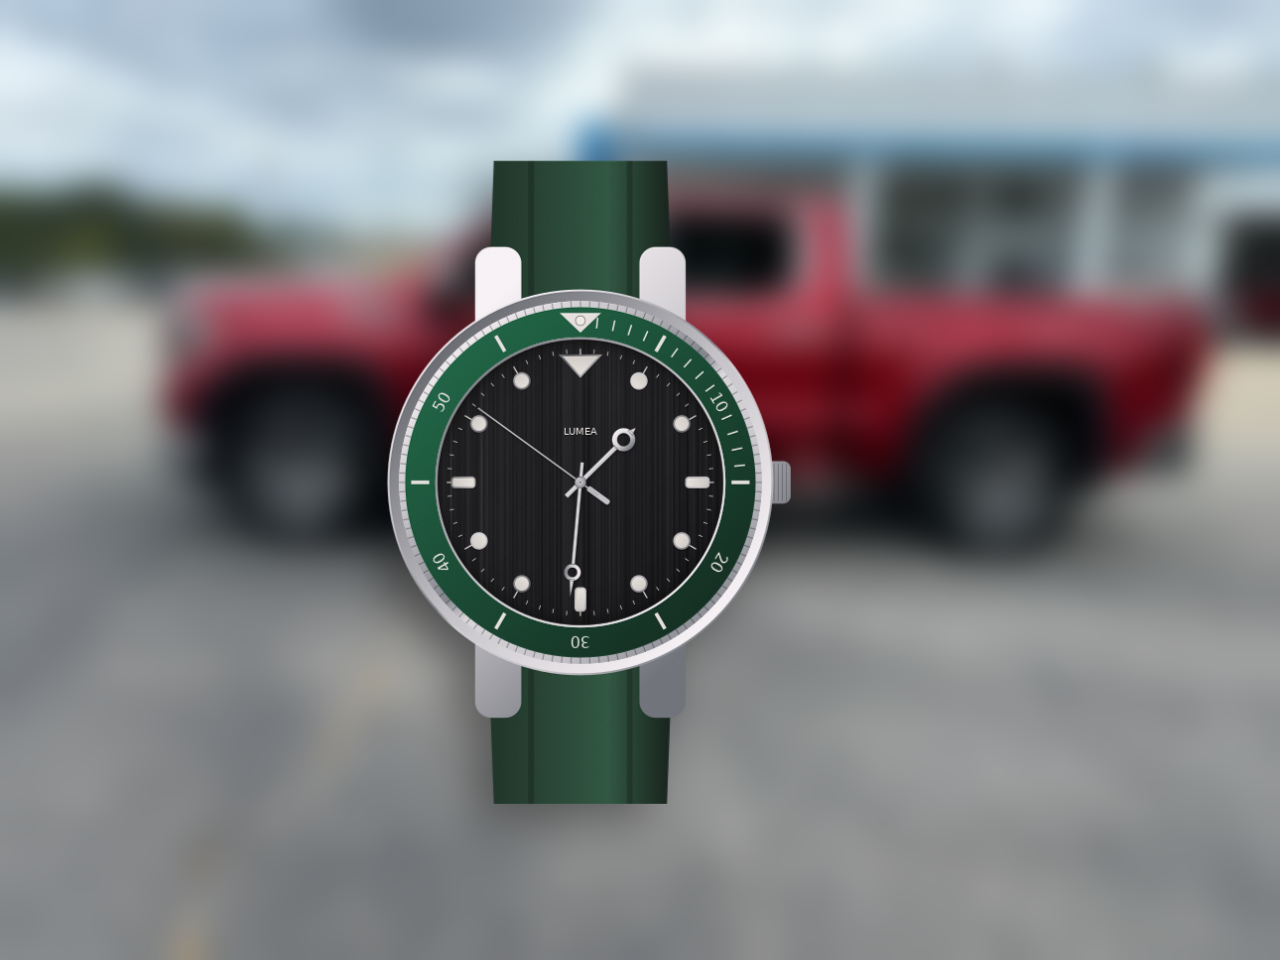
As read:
1,30,51
